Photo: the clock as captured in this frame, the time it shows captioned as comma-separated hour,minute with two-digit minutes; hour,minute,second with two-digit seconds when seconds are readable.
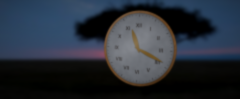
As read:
11,19
